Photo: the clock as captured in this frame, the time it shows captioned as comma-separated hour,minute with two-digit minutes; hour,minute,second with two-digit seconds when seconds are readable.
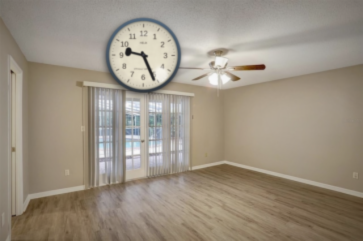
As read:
9,26
